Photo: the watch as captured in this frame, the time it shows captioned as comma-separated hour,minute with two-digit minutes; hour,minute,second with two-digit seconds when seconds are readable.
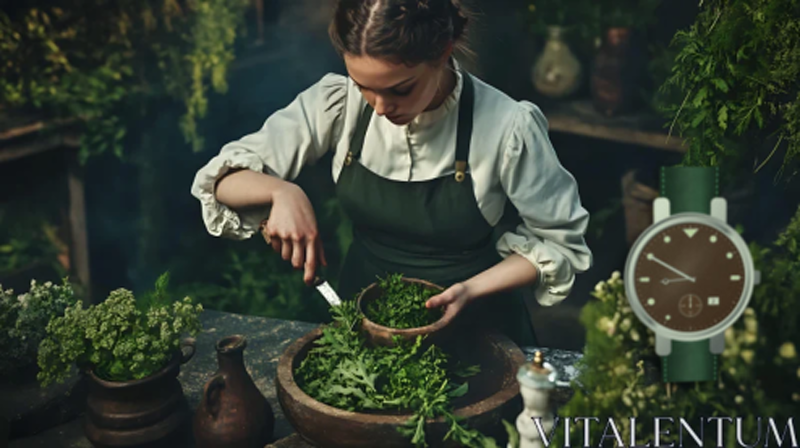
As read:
8,50
